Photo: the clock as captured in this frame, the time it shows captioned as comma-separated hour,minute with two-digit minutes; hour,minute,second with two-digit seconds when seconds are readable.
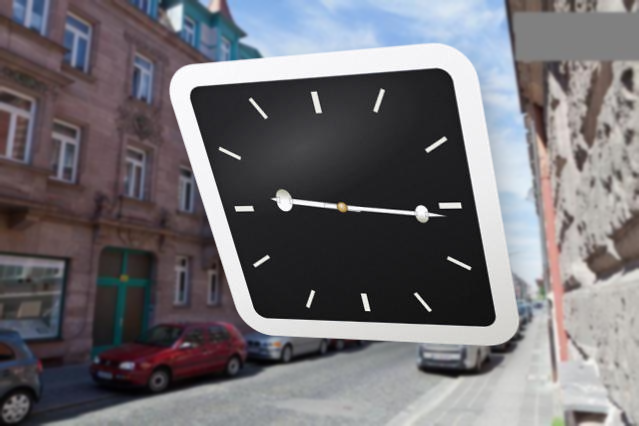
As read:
9,16
